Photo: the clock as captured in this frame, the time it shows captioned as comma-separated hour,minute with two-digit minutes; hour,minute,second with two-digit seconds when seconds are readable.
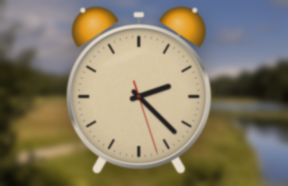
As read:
2,22,27
